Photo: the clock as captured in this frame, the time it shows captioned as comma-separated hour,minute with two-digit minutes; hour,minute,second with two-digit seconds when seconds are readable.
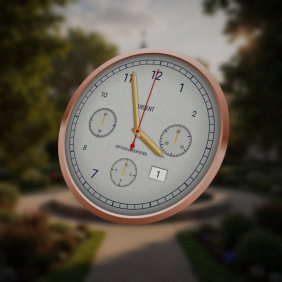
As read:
3,56
